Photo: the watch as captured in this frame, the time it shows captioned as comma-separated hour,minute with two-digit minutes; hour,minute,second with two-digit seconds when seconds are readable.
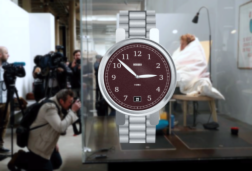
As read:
2,52
